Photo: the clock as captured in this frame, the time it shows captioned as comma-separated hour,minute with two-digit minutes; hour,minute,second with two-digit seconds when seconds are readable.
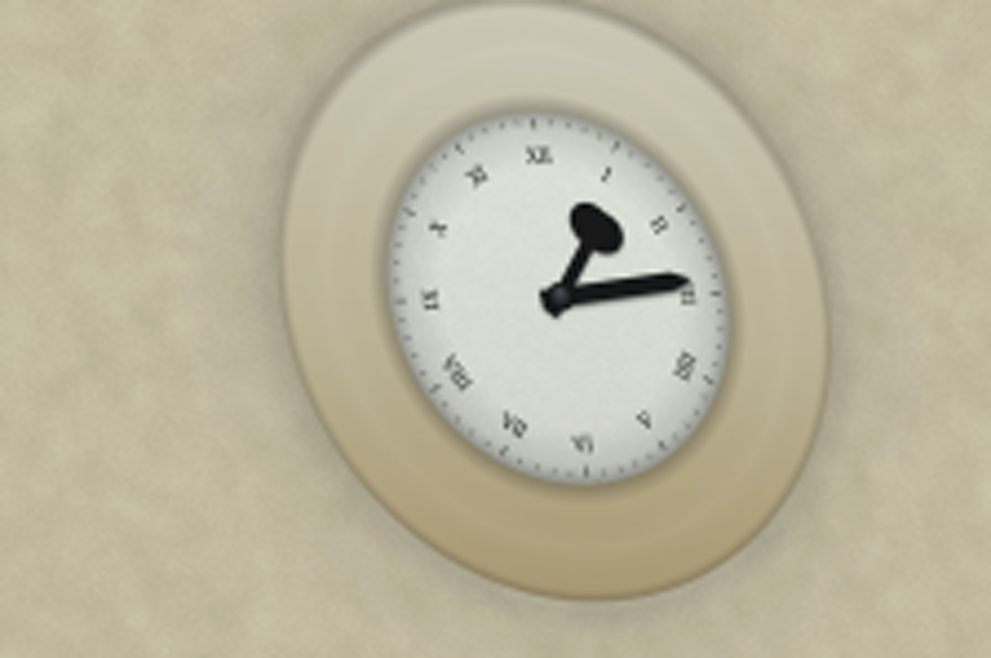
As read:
1,14
